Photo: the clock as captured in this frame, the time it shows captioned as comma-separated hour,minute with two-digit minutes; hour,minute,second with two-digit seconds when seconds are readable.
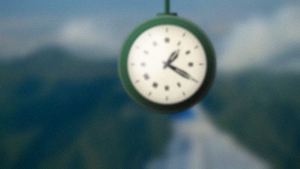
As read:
1,20
